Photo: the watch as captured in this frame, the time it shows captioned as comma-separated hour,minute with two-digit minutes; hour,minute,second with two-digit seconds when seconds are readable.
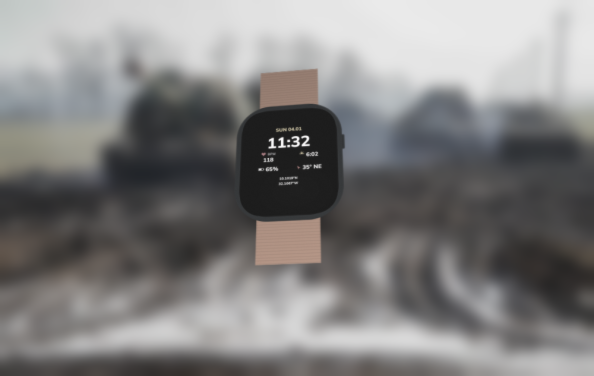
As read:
11,32
